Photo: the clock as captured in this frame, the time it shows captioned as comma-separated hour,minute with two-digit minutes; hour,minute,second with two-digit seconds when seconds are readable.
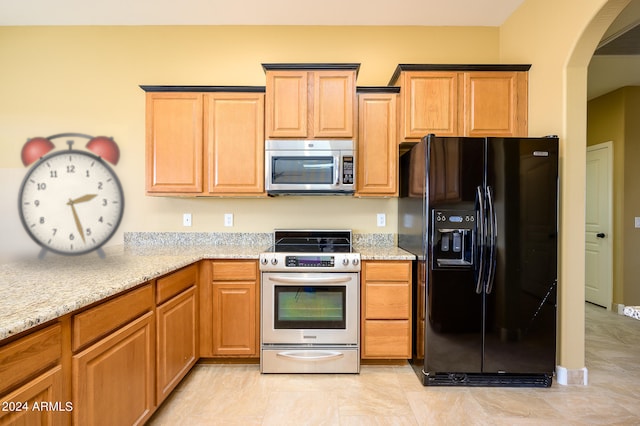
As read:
2,27
